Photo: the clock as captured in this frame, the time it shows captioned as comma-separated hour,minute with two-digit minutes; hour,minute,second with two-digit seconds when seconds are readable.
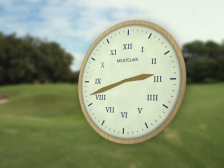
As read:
2,42
